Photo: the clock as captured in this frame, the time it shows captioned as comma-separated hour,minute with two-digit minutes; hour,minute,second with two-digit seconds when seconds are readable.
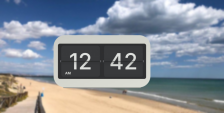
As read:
12,42
